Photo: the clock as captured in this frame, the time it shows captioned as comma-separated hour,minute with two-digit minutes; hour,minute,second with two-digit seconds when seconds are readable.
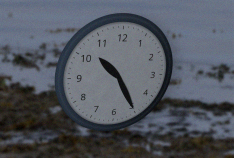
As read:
10,25
